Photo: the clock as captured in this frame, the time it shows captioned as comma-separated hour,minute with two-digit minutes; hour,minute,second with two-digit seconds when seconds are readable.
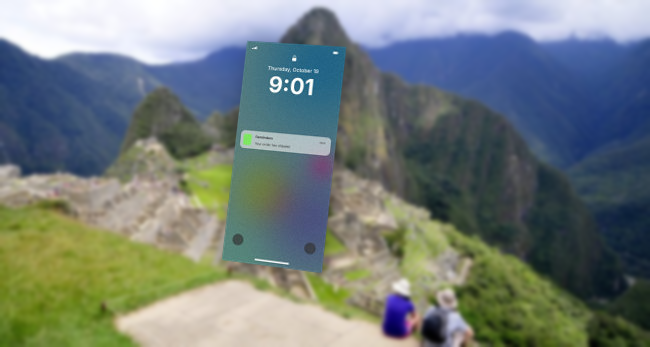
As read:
9,01
